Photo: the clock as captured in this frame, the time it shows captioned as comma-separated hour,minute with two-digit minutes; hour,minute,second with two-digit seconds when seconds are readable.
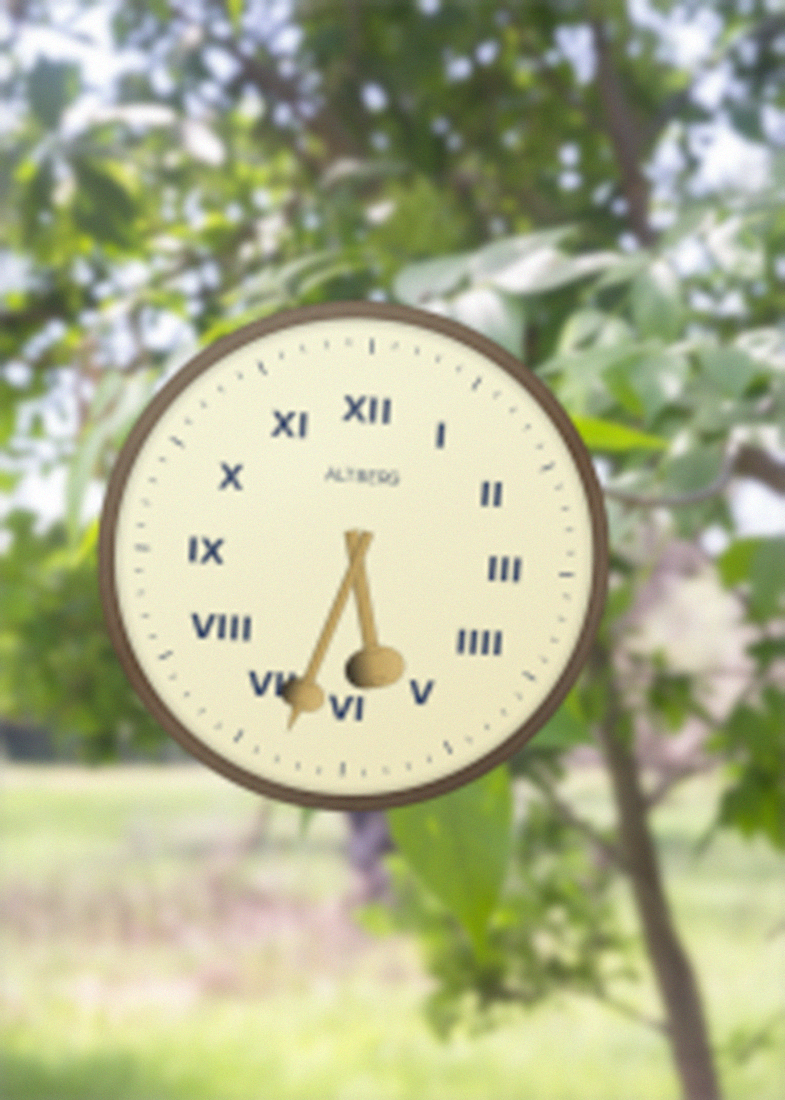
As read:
5,33
